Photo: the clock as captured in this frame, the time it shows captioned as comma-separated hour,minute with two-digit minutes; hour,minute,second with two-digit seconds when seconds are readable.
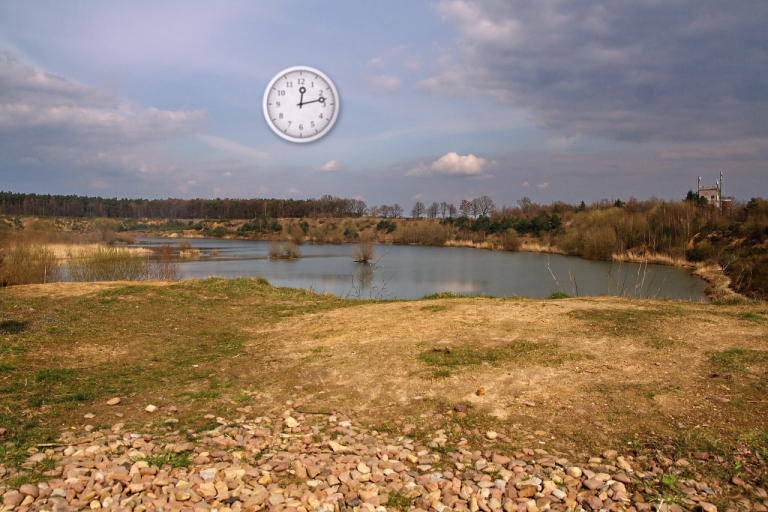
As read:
12,13
